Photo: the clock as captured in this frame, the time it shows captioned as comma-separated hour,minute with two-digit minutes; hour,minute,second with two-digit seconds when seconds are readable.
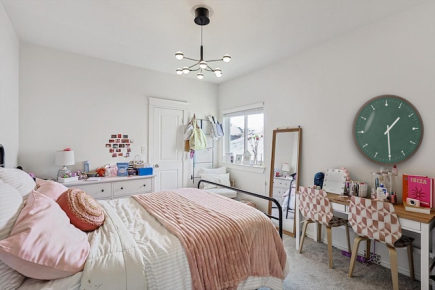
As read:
1,30
